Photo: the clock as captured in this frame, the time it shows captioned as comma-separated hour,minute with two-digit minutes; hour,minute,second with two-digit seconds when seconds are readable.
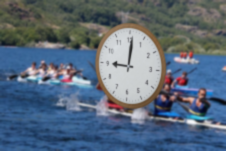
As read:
9,01
